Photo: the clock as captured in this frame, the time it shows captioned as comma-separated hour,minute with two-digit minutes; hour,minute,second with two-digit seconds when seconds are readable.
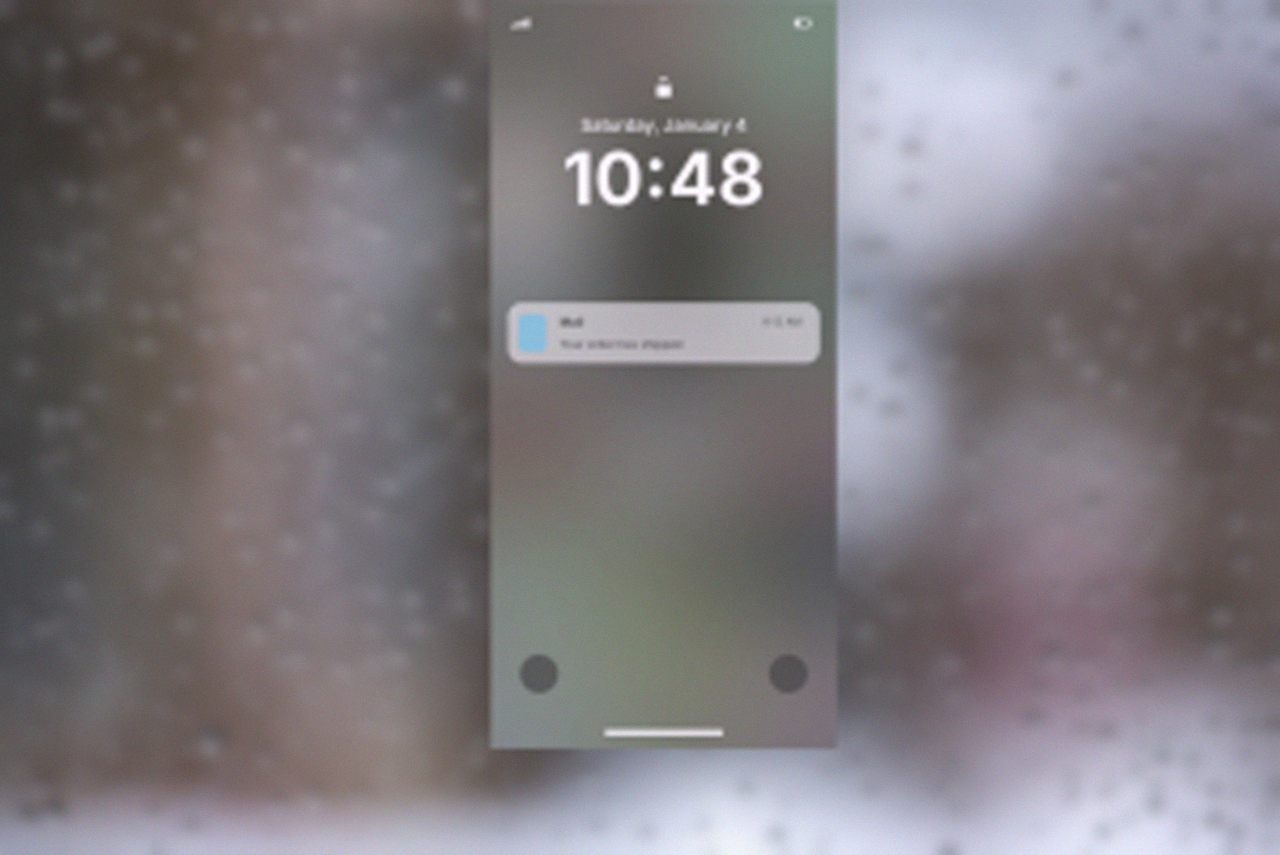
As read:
10,48
